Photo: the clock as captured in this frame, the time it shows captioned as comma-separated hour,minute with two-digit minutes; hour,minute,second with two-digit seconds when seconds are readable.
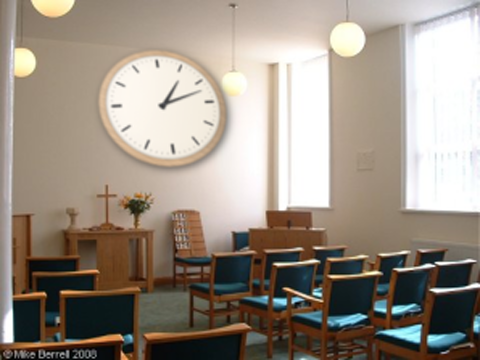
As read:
1,12
